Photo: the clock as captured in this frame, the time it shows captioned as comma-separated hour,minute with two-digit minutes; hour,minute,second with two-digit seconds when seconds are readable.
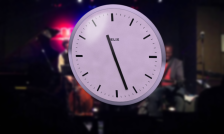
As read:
11,27
